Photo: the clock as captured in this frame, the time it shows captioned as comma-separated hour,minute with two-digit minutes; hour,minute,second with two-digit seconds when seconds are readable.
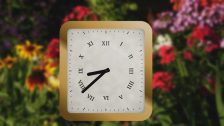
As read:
8,38
